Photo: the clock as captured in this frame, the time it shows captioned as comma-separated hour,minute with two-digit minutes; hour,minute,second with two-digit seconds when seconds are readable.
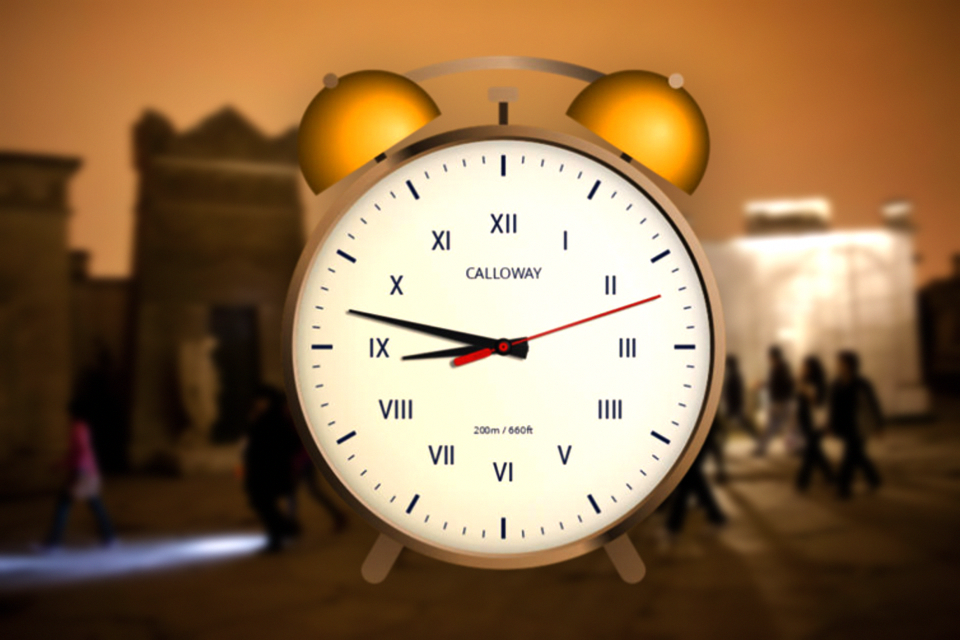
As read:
8,47,12
